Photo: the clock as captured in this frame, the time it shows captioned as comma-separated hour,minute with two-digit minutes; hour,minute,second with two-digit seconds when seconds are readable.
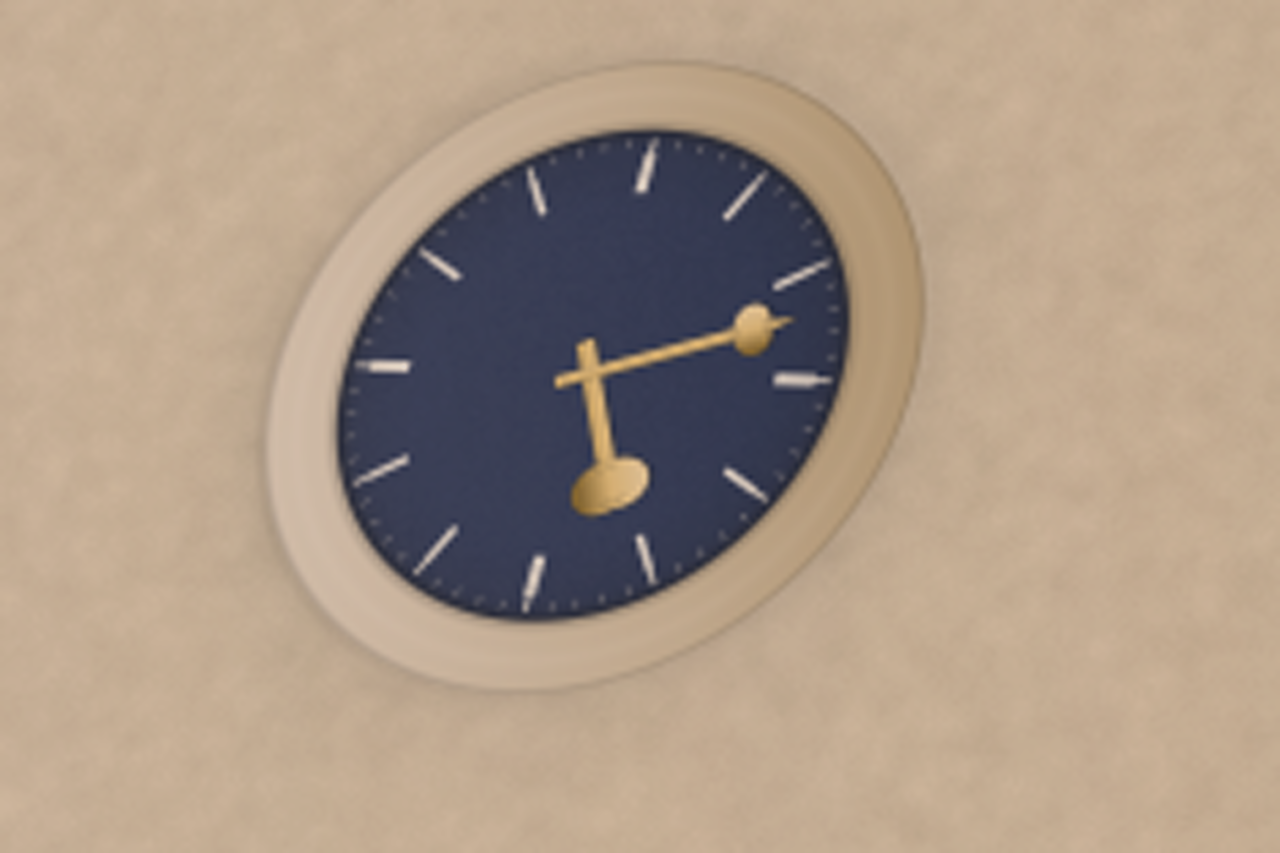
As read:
5,12
